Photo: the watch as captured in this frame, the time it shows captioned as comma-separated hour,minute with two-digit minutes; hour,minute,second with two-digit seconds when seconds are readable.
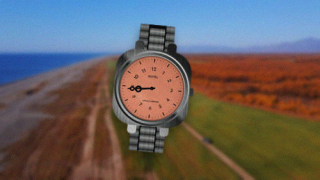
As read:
8,44
